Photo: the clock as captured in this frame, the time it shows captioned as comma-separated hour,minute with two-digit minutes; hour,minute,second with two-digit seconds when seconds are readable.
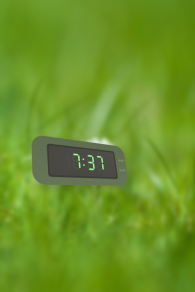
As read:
7,37
